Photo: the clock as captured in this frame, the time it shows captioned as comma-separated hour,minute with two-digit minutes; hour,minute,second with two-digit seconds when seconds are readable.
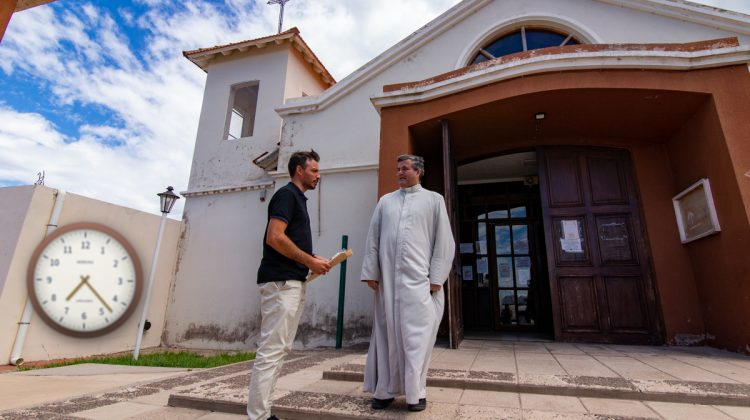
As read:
7,23
